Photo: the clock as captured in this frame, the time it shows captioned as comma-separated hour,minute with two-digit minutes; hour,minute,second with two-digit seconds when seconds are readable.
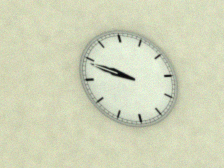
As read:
9,49
